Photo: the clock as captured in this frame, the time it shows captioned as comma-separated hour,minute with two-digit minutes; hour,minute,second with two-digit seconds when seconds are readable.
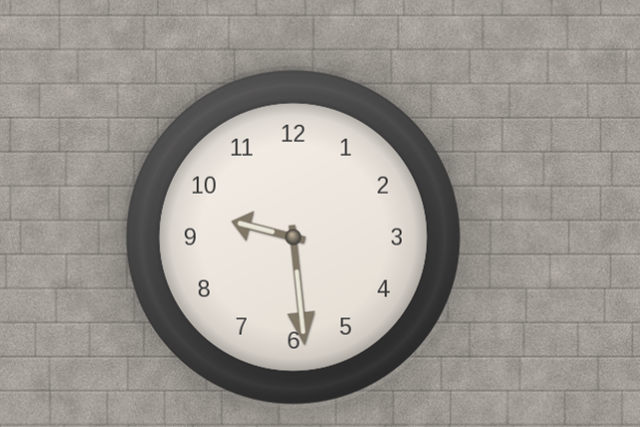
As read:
9,29
